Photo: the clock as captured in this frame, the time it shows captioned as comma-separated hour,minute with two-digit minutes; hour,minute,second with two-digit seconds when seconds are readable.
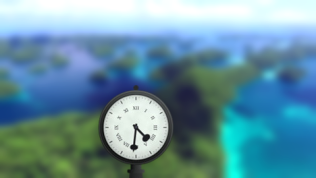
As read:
4,31
